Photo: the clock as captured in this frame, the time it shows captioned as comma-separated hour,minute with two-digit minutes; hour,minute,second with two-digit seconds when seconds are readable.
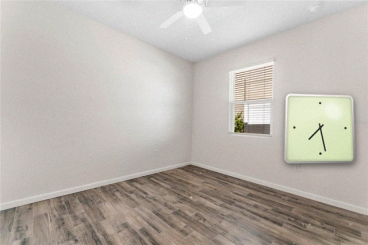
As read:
7,28
